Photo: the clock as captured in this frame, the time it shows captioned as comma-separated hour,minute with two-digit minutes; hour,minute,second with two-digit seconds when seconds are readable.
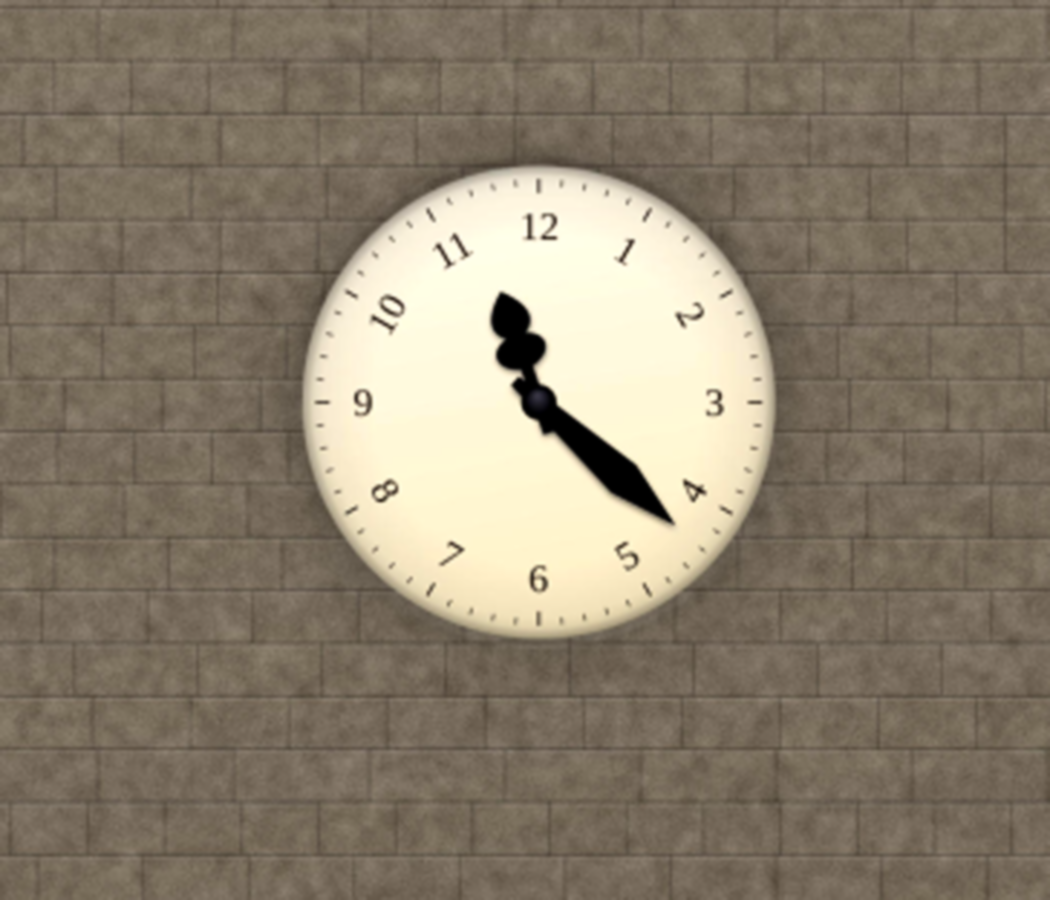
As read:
11,22
